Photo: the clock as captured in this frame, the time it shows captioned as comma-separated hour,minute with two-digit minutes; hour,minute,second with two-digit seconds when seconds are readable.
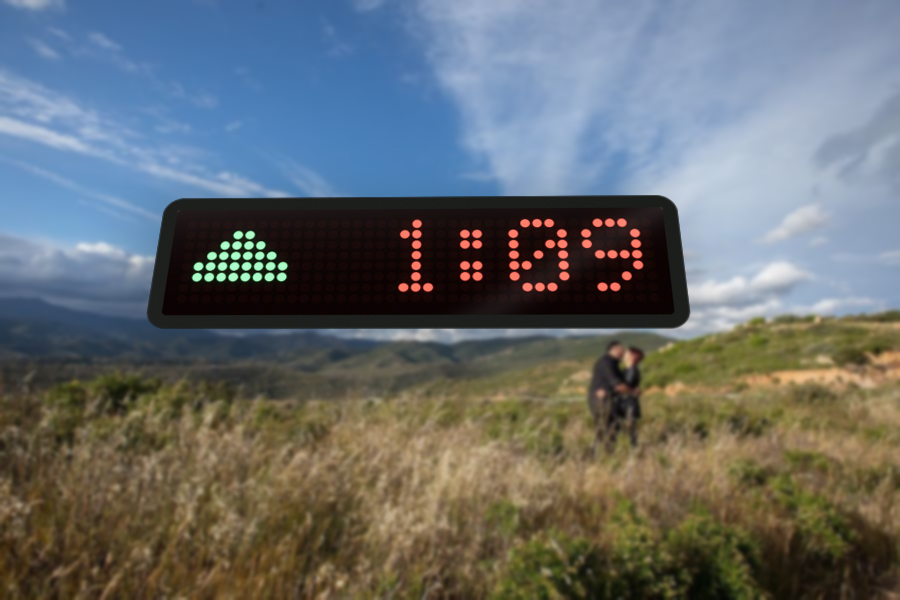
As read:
1,09
